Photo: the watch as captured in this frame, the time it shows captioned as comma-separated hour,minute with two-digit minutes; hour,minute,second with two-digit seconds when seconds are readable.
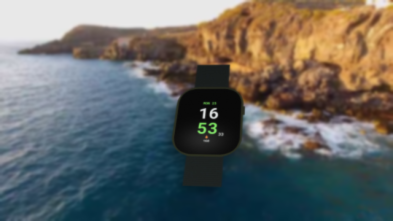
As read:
16,53
